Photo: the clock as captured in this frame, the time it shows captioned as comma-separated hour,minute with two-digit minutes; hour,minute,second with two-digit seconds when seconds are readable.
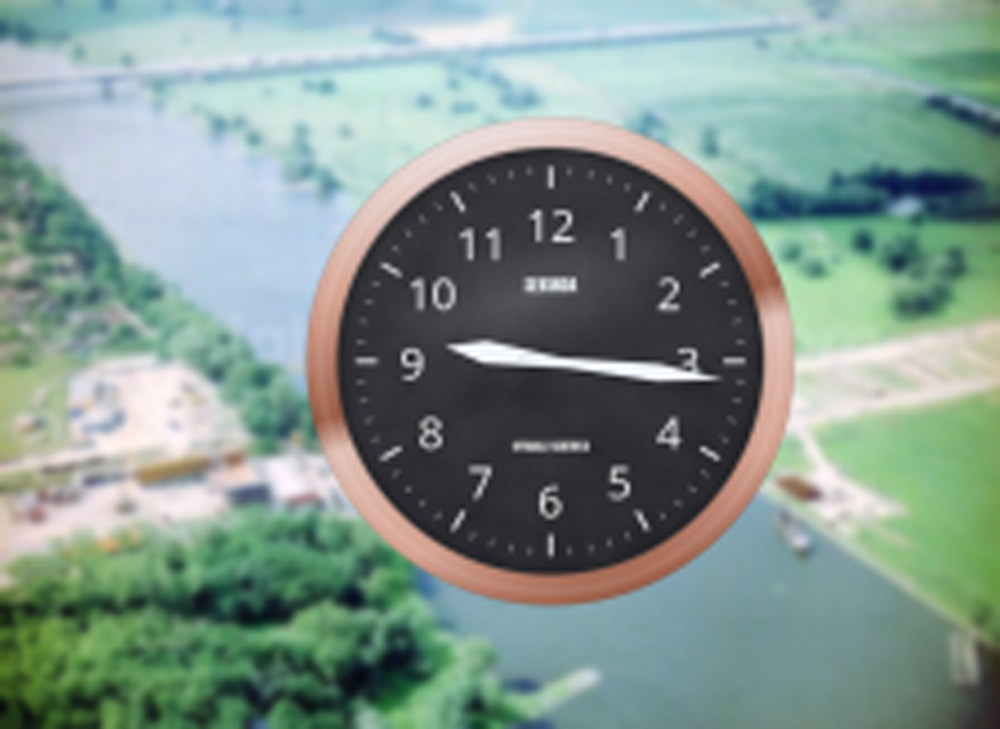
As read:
9,16
